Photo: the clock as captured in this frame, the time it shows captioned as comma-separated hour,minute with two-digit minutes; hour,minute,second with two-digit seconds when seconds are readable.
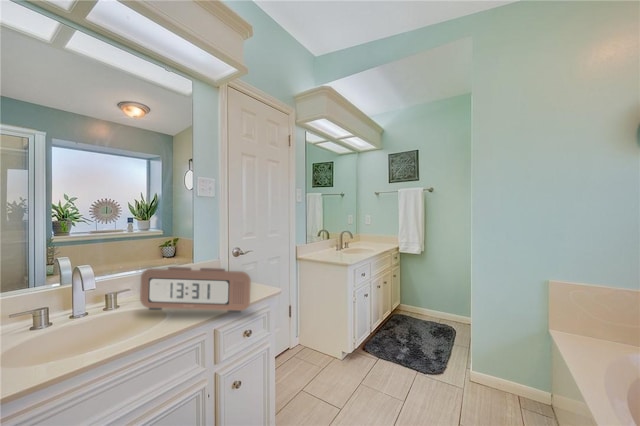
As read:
13,31
